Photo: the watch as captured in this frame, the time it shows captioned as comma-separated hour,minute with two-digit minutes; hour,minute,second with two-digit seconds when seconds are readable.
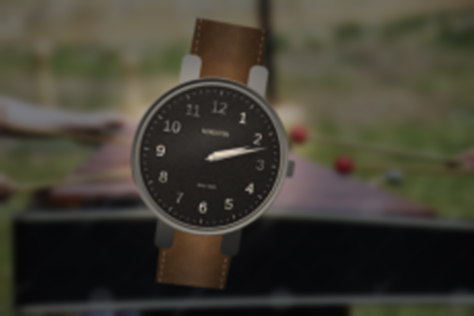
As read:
2,12
